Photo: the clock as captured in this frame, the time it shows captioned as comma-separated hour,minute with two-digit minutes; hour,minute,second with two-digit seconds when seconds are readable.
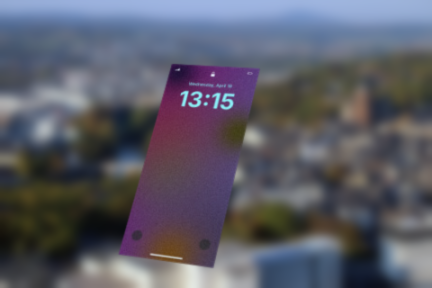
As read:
13,15
